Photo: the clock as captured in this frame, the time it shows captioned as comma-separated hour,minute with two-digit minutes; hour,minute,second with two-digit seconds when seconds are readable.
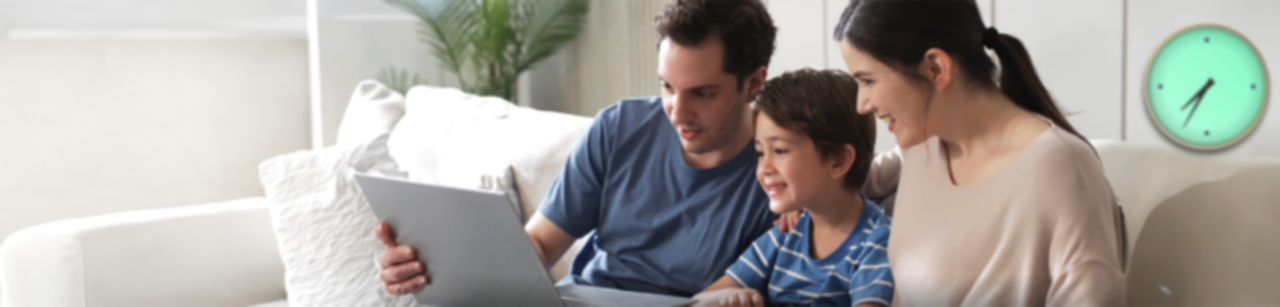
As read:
7,35
